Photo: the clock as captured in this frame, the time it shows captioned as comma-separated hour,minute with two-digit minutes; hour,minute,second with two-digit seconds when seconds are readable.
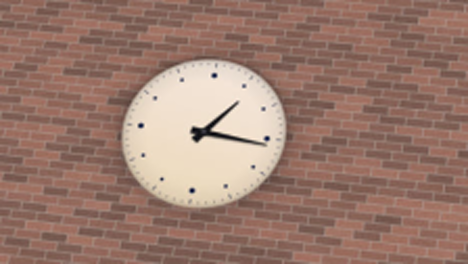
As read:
1,16
